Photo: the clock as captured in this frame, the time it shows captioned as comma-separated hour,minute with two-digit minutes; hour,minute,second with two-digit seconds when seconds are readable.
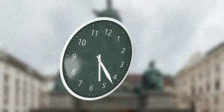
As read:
5,22
